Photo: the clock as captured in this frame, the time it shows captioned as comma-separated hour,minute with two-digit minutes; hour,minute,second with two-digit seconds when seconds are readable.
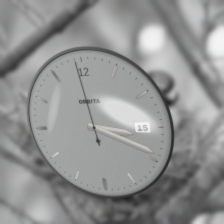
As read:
3,18,59
